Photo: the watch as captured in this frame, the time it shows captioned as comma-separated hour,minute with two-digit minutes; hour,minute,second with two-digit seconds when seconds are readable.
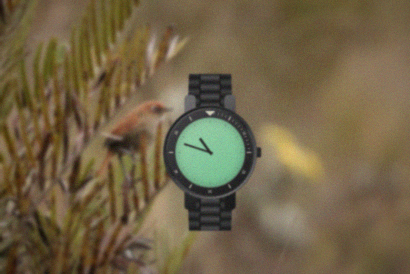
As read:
10,48
